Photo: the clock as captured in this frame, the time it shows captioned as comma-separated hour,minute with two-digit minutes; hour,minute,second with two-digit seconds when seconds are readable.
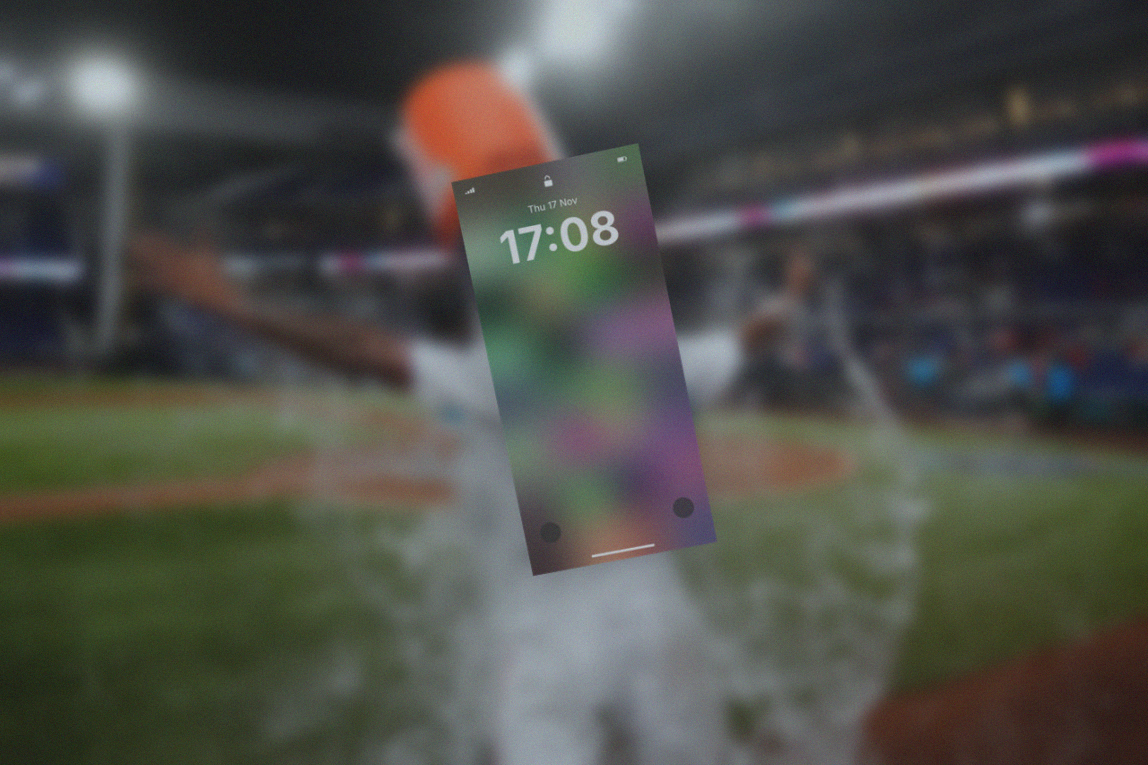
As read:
17,08
